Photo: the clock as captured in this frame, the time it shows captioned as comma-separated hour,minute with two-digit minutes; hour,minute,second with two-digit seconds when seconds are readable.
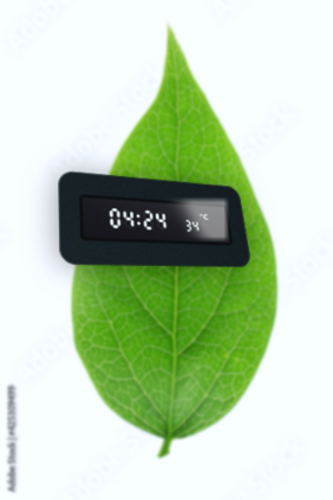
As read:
4,24
